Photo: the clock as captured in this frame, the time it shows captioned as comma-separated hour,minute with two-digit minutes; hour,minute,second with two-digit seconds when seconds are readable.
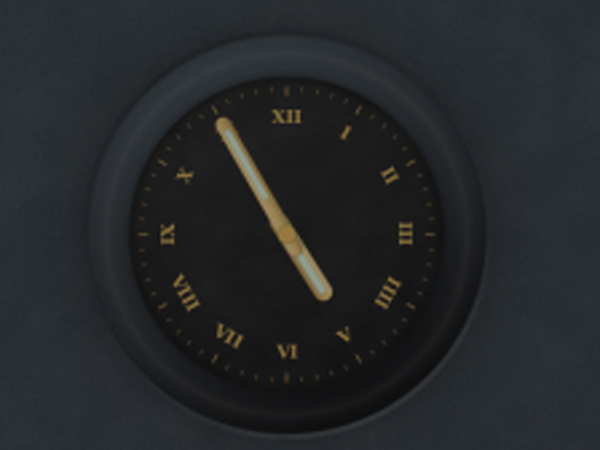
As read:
4,55
